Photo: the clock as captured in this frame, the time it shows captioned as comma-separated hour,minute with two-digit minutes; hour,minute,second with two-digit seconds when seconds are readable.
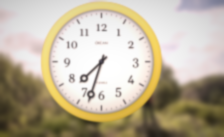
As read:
7,33
